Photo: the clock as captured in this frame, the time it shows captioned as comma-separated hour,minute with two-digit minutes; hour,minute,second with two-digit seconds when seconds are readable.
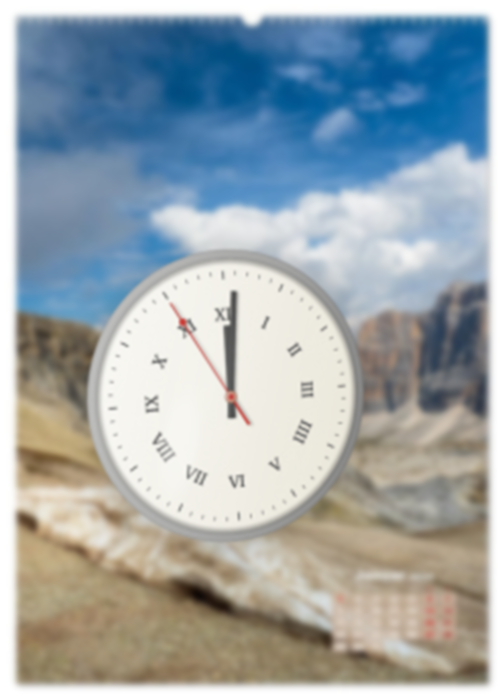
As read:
12,00,55
